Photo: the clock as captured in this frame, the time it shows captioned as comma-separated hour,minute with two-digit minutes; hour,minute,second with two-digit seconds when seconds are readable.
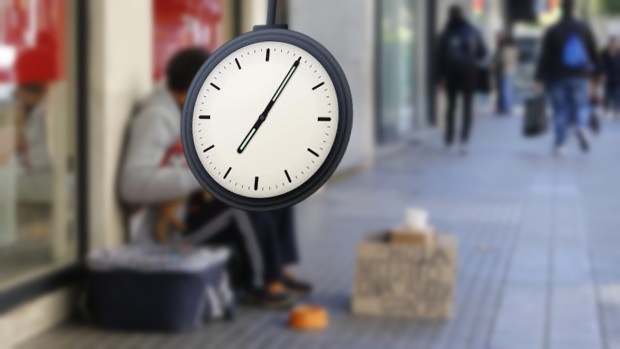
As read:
7,05
